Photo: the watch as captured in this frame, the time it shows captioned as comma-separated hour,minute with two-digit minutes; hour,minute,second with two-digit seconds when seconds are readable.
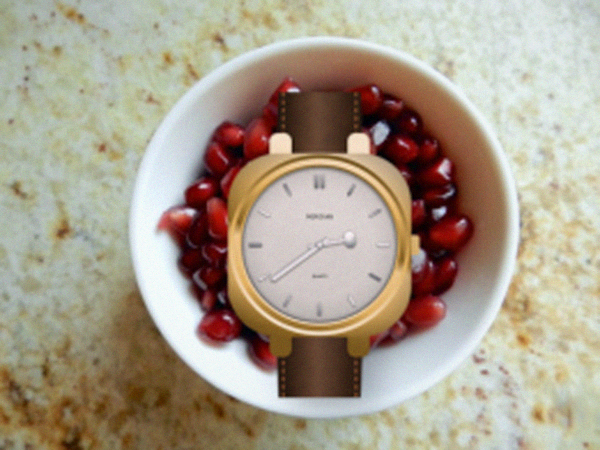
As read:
2,39
